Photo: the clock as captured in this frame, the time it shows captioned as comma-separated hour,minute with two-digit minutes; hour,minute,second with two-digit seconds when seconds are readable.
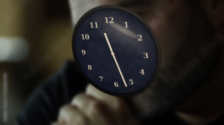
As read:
11,27
